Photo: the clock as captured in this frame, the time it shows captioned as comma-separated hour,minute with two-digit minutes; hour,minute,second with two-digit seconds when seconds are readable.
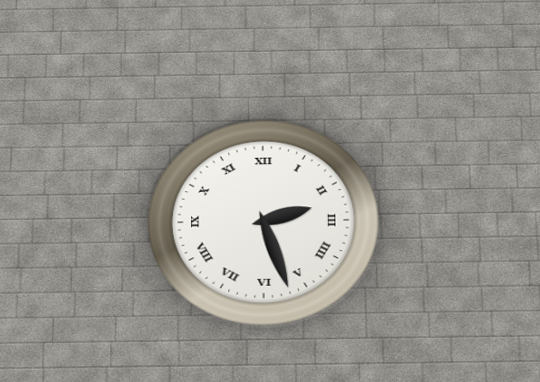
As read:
2,27
